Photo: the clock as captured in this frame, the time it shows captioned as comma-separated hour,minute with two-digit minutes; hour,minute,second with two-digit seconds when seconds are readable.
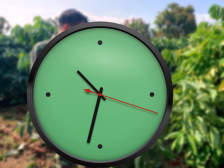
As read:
10,32,18
